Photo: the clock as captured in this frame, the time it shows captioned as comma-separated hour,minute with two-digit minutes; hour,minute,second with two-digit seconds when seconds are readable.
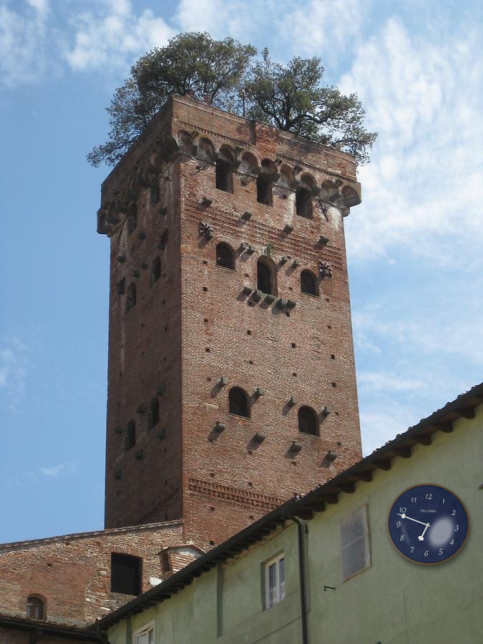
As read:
6,48
